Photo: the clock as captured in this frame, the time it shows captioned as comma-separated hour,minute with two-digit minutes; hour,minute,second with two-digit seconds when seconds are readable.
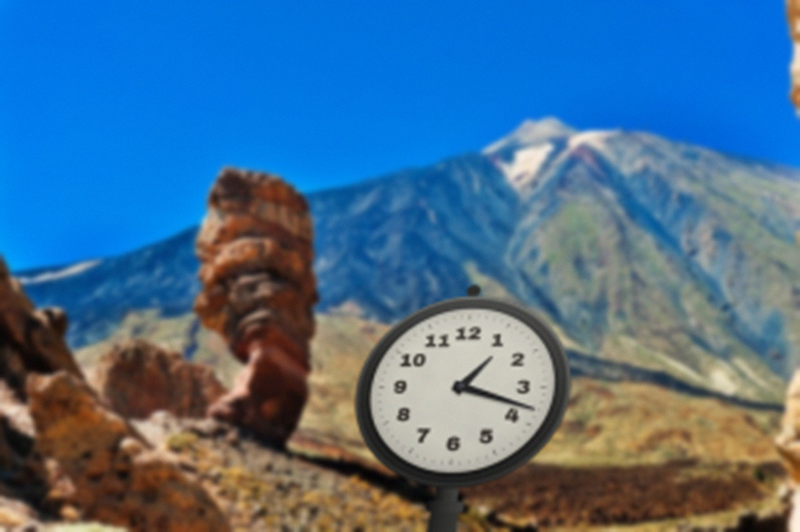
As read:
1,18
